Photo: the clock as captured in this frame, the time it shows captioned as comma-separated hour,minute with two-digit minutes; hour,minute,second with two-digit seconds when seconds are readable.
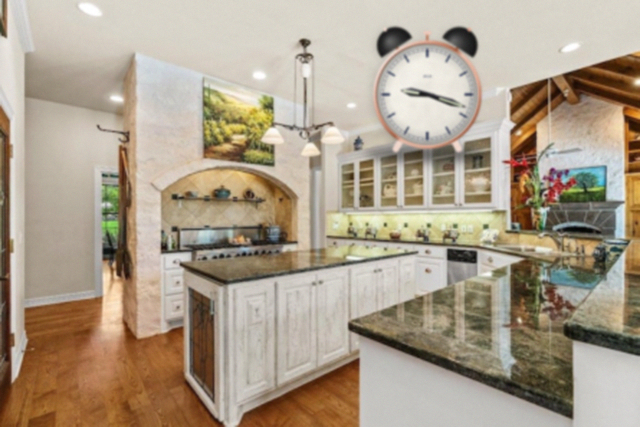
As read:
9,18
